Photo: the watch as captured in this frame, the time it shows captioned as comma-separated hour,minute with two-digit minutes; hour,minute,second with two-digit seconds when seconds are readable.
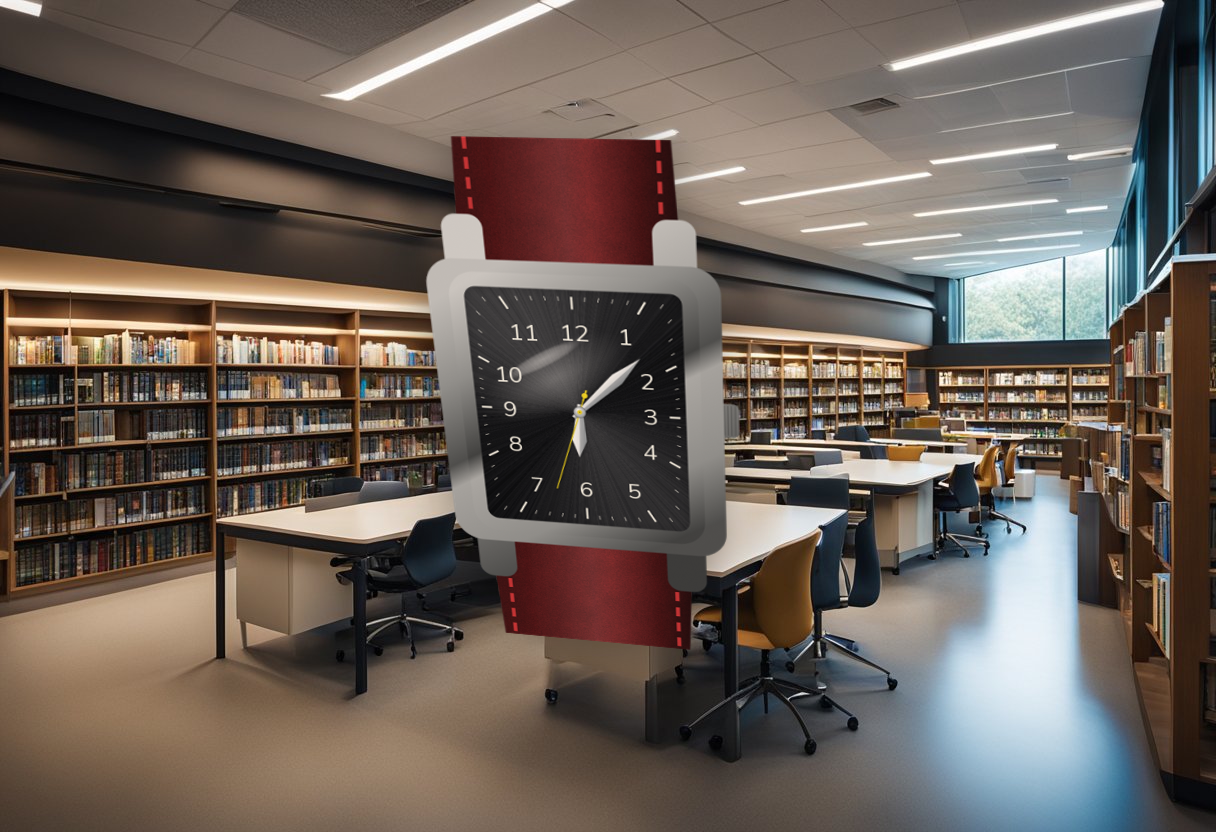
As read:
6,07,33
